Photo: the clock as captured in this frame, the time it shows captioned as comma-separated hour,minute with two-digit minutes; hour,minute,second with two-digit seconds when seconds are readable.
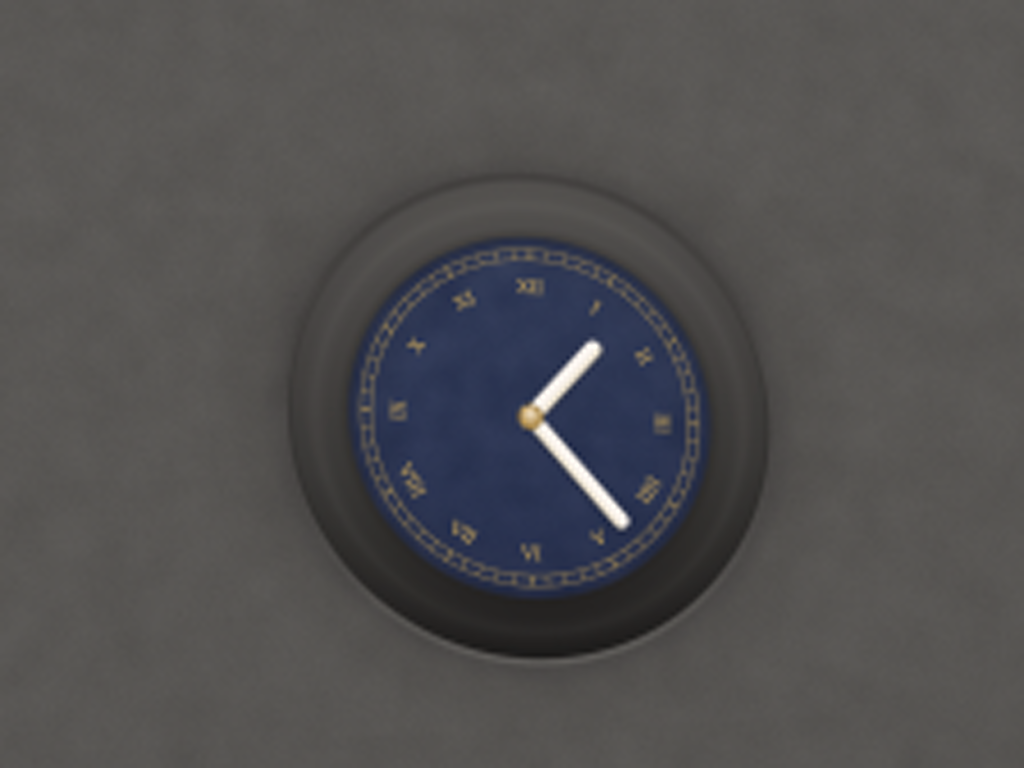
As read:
1,23
